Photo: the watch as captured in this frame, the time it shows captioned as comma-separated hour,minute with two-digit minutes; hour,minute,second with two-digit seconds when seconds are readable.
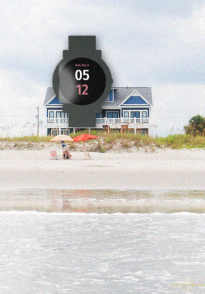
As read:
5,12
